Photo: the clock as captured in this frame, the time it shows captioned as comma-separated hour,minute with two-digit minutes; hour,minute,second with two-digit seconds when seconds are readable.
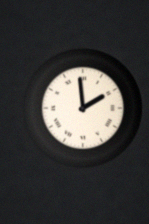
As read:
1,59
